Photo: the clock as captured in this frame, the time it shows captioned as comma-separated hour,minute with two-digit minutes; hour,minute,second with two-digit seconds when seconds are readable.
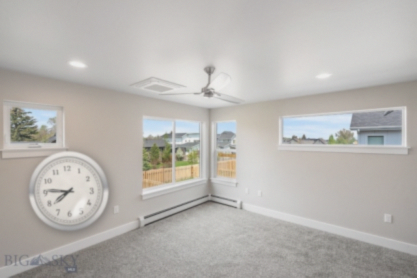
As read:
7,46
